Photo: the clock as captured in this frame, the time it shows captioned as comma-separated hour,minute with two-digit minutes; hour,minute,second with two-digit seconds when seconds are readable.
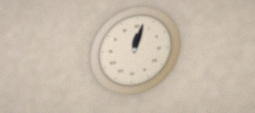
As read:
12,02
